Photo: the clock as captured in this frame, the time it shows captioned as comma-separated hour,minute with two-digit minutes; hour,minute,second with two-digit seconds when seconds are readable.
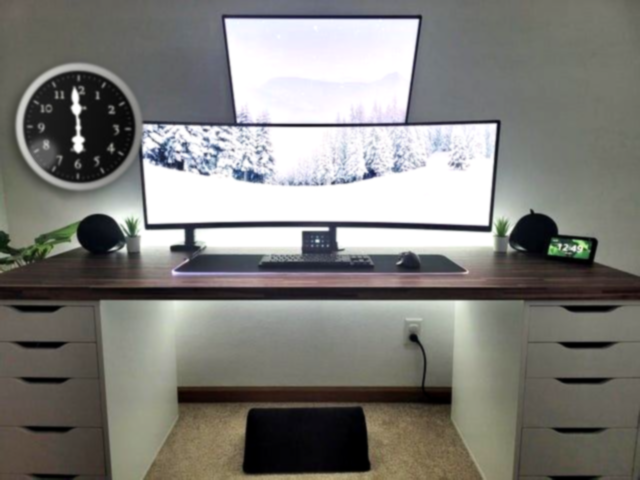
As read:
5,59
